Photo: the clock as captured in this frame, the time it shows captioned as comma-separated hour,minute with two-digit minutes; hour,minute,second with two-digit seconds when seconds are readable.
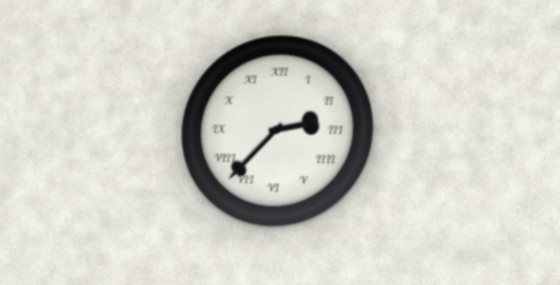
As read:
2,37
